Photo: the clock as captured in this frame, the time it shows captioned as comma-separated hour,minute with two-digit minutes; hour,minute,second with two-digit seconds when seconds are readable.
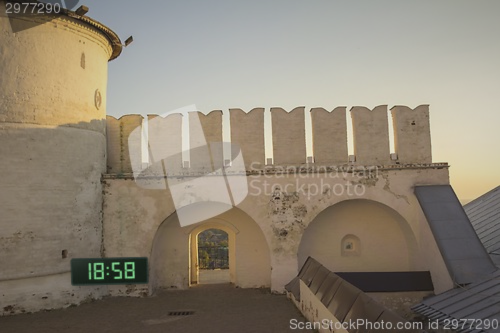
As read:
18,58
